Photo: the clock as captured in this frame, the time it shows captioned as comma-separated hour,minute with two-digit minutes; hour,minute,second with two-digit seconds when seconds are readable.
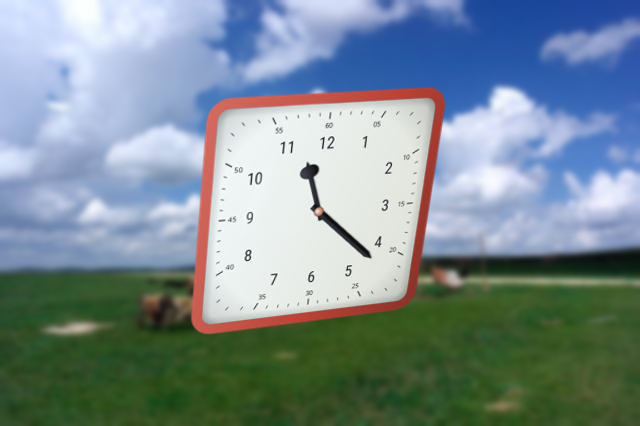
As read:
11,22
